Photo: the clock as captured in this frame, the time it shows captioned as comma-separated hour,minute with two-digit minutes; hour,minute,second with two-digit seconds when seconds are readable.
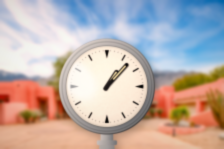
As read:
1,07
